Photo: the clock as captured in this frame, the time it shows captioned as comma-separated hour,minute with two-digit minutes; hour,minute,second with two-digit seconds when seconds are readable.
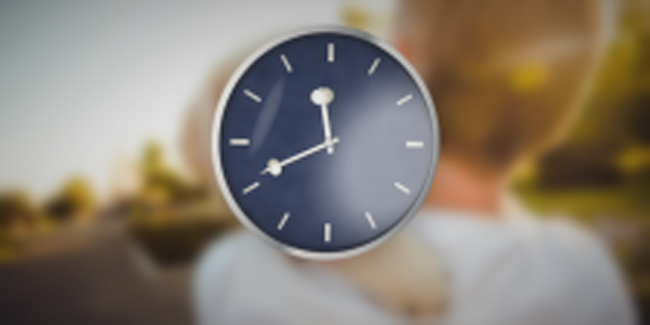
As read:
11,41
